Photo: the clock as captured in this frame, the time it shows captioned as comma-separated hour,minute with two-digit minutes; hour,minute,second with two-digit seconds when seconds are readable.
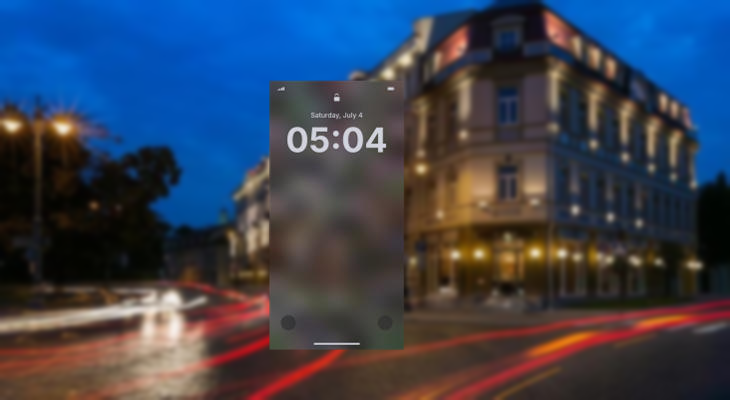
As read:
5,04
